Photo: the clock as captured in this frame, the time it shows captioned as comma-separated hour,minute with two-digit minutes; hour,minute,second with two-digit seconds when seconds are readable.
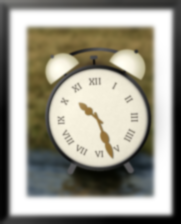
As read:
10,27
